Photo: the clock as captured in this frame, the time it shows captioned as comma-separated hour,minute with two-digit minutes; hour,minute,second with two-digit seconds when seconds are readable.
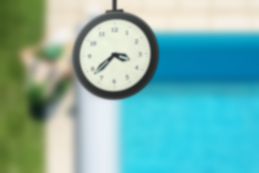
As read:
3,38
